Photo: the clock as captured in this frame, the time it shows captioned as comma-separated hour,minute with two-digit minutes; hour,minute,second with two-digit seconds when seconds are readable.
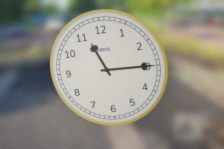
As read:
11,15
